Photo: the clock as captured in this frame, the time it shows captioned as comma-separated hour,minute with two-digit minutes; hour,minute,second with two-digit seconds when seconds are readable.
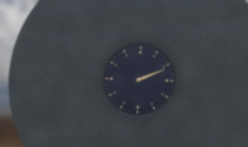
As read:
2,11
